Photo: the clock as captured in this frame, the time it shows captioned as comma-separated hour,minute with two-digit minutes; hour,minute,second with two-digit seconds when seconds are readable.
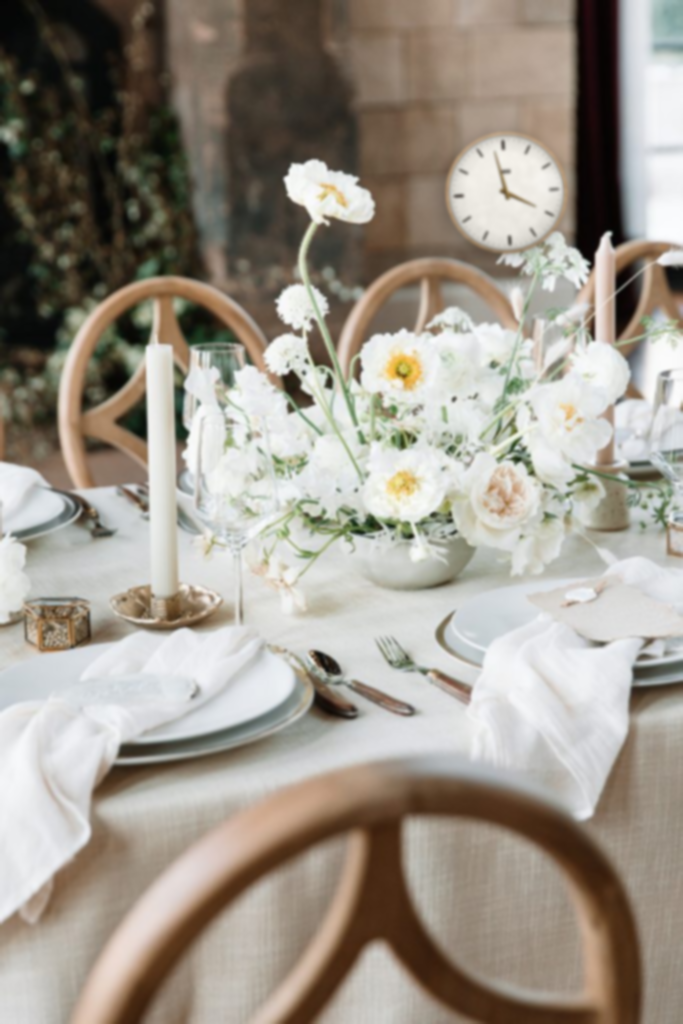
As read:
3,58
